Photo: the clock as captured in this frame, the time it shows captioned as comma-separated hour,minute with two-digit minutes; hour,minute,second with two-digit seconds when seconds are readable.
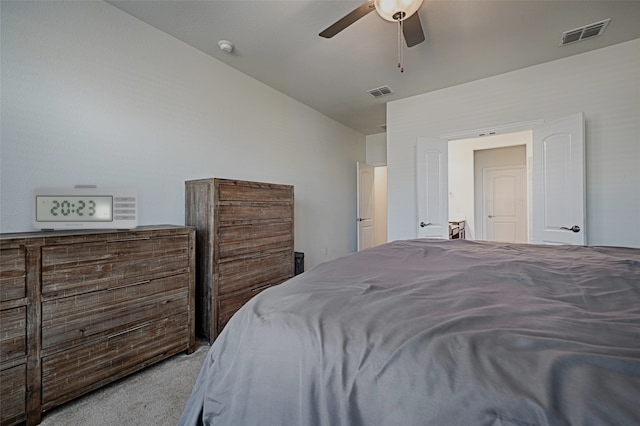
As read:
20,23
